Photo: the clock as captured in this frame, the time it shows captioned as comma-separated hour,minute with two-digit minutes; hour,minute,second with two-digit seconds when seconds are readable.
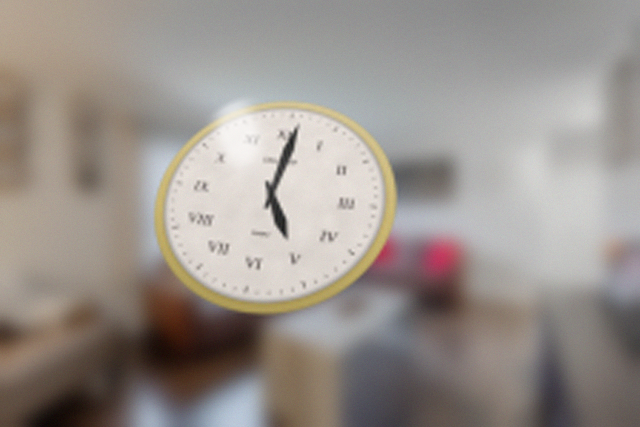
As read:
5,01
